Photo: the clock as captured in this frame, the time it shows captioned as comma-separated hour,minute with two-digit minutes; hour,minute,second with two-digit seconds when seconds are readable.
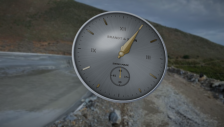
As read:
1,05
